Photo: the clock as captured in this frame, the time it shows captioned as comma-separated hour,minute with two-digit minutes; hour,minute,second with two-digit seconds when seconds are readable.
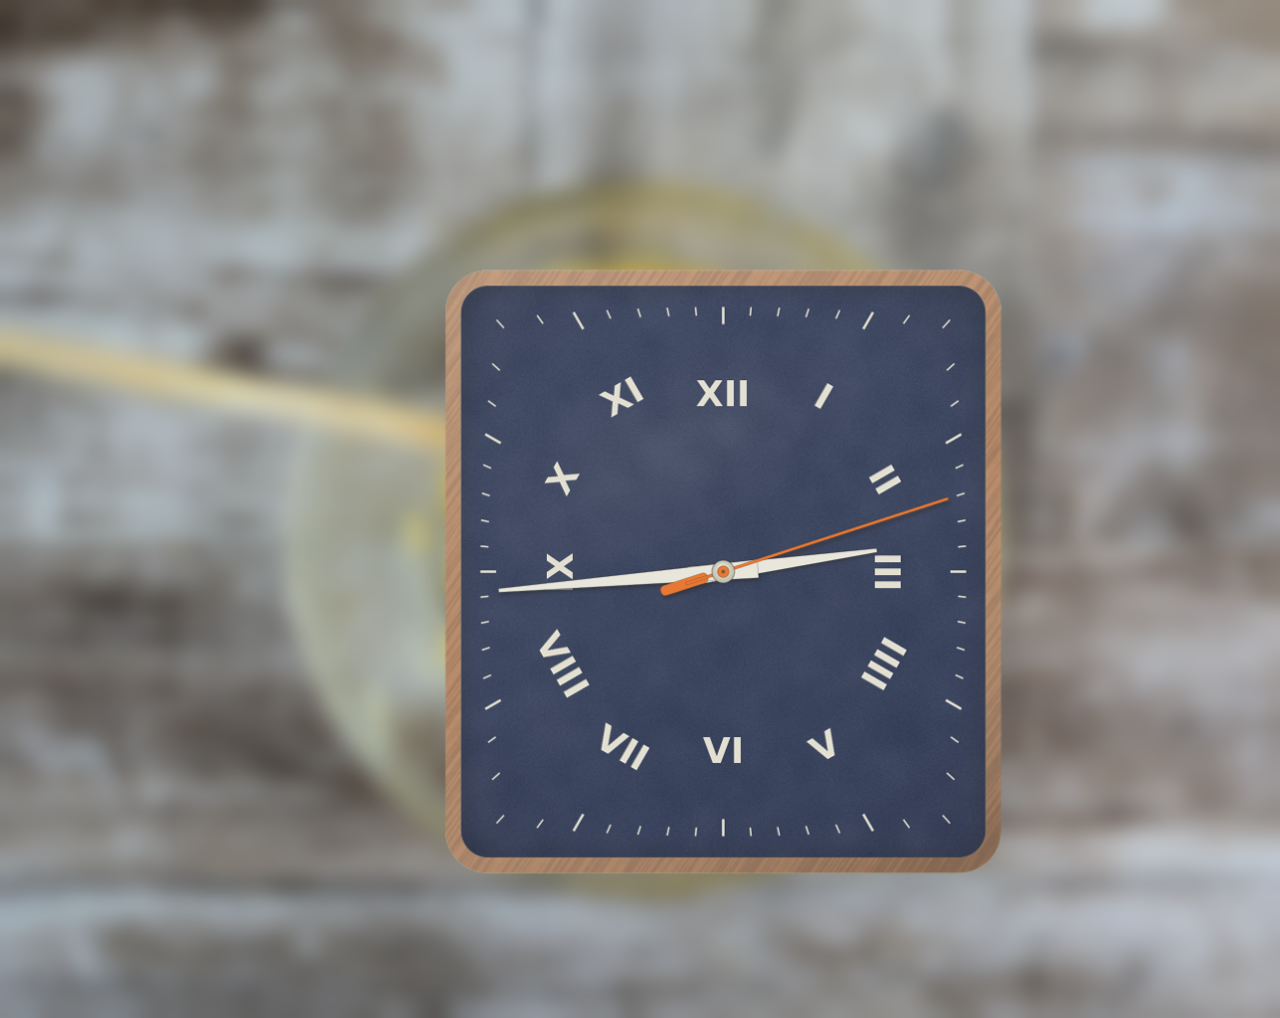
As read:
2,44,12
